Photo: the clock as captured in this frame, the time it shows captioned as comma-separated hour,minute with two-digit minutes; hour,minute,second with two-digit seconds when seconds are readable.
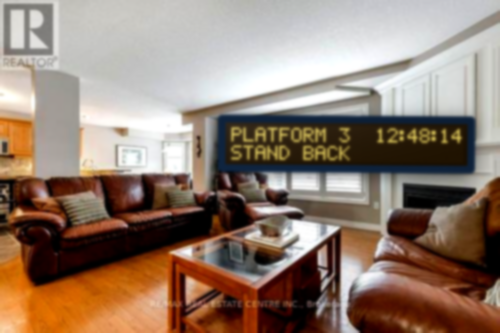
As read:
12,48,14
